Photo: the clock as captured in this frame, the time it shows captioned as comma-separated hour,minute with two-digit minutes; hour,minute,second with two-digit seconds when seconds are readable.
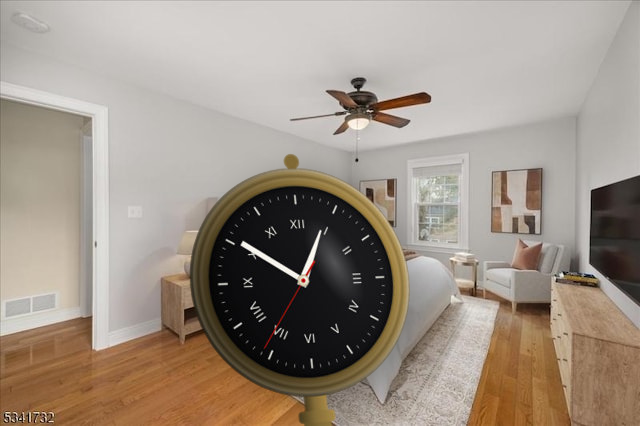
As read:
12,50,36
